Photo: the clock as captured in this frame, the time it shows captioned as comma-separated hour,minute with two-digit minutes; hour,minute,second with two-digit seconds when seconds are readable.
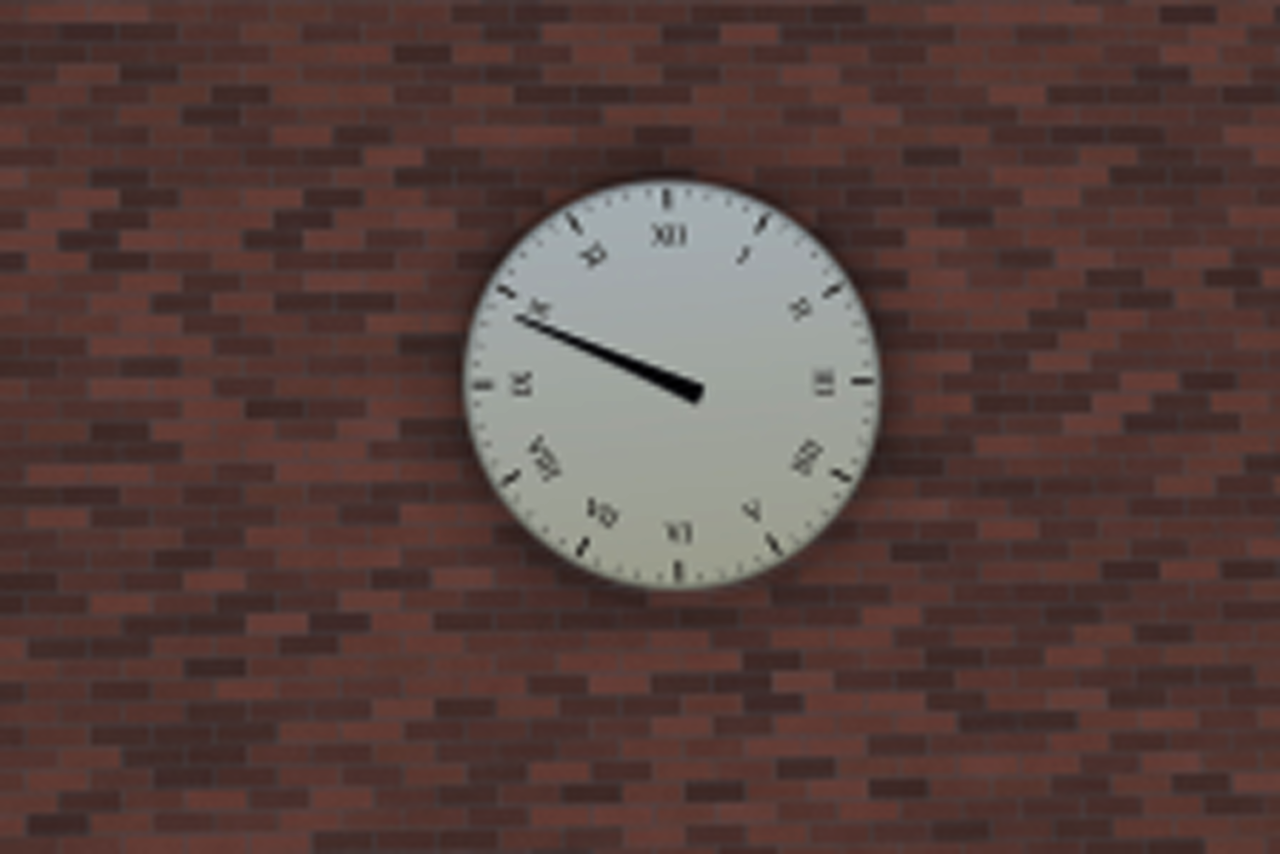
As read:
9,49
